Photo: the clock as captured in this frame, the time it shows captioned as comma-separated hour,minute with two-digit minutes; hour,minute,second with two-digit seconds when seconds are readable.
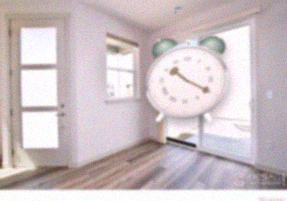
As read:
10,20
